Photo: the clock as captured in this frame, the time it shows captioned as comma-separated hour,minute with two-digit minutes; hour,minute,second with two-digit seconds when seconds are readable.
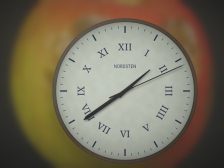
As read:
1,39,11
